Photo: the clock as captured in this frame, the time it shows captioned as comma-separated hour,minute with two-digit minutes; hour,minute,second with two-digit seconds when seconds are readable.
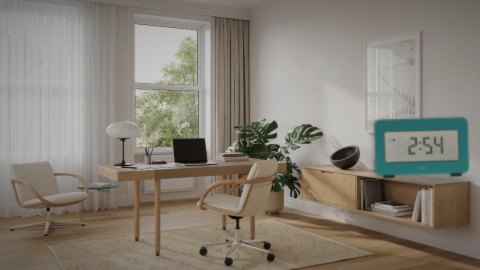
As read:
2,54
